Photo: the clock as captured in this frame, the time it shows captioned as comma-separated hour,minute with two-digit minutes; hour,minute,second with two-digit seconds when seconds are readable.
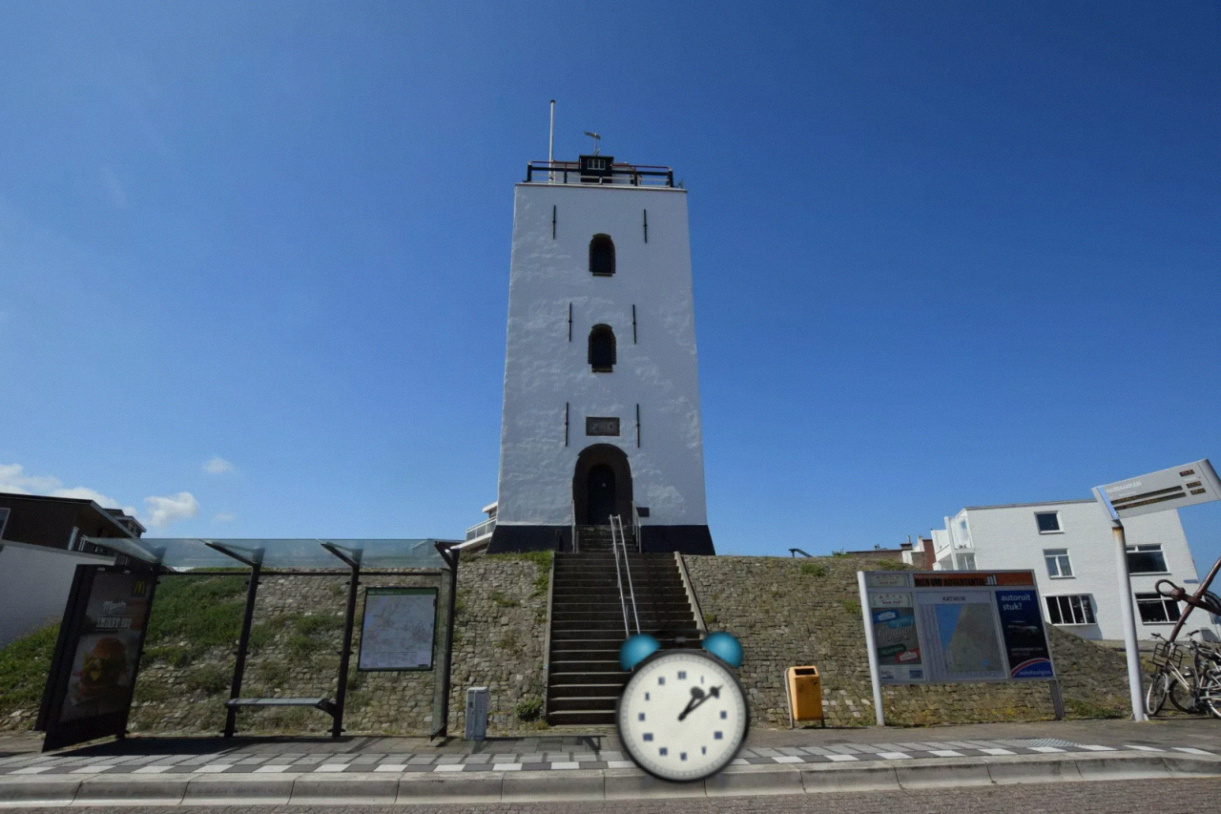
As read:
1,09
